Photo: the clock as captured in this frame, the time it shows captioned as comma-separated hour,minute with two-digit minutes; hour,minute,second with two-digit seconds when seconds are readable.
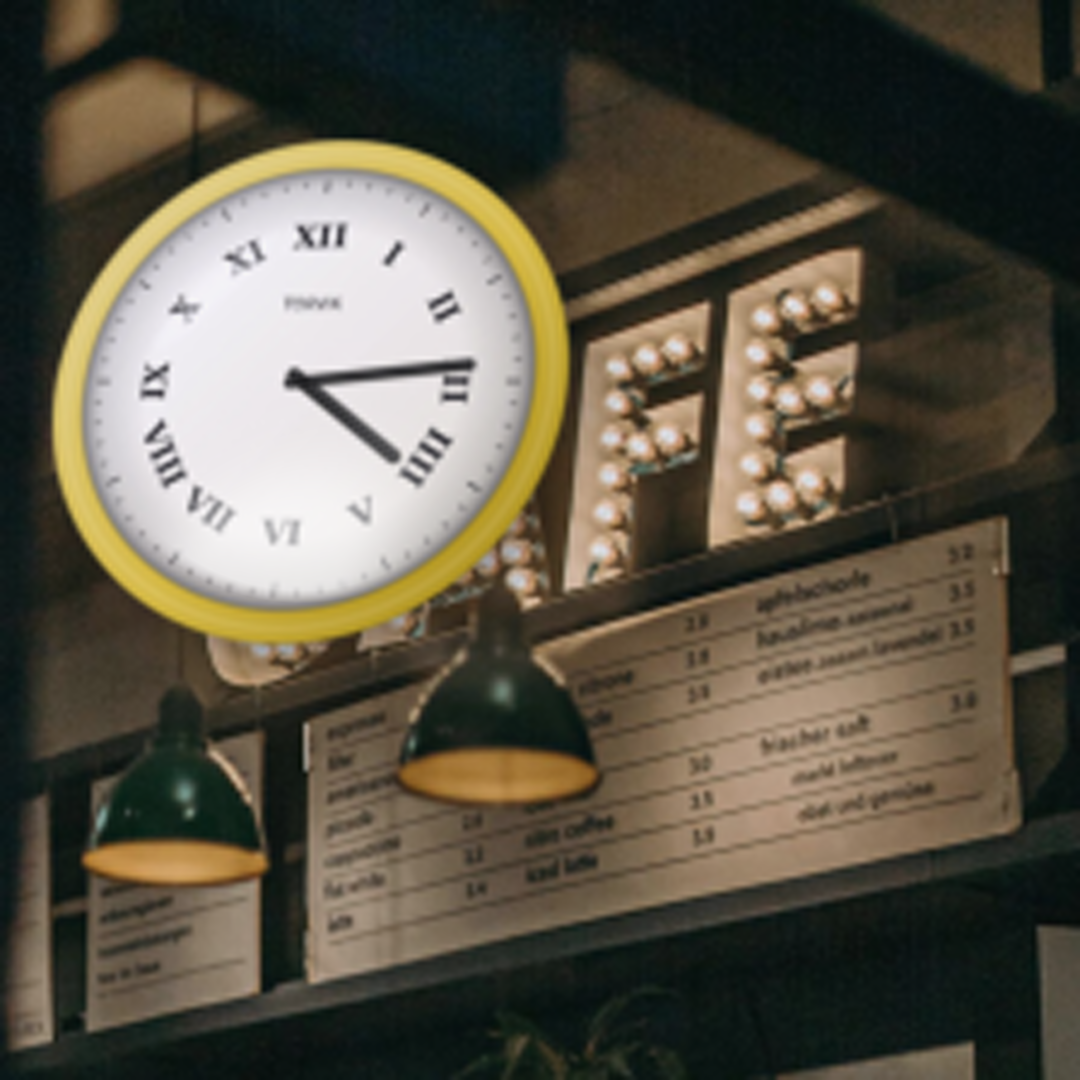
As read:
4,14
